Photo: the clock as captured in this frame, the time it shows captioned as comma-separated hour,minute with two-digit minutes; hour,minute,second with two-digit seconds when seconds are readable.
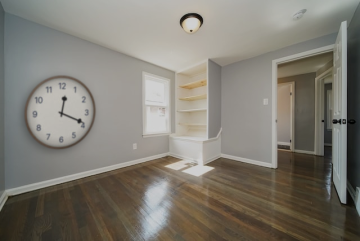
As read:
12,19
